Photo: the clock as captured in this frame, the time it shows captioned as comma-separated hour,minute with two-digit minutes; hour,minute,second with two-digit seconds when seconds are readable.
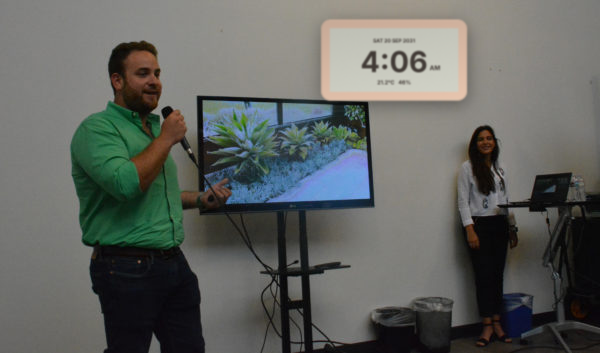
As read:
4,06
